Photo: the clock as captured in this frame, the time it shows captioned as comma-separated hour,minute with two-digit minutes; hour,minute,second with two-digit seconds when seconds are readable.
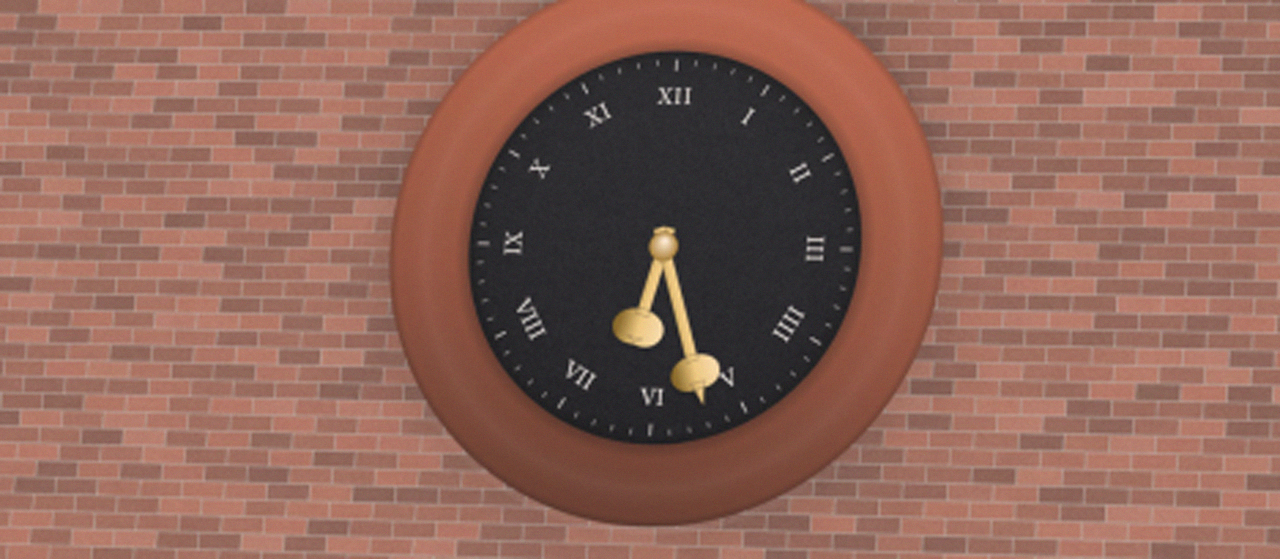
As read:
6,27
